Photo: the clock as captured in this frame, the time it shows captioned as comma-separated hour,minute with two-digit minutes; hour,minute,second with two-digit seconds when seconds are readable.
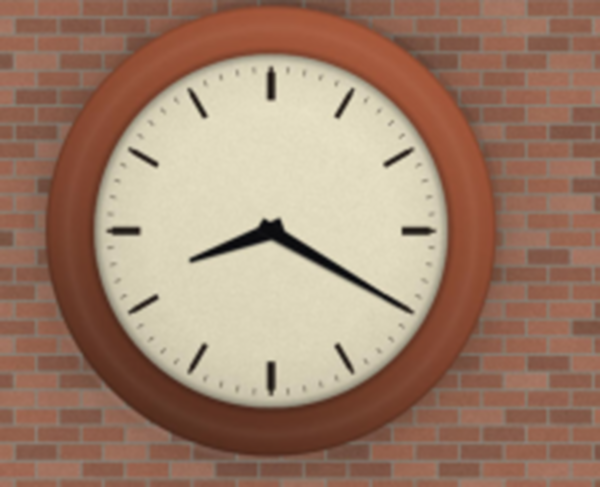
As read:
8,20
